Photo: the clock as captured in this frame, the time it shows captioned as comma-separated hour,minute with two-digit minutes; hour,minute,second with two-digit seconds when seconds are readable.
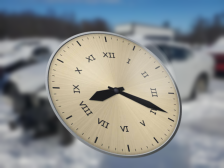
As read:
8,19
